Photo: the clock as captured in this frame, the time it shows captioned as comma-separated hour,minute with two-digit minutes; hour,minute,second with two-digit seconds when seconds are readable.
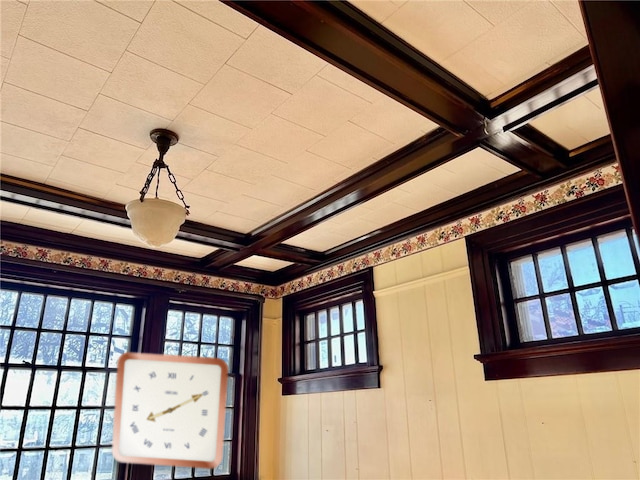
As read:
8,10
